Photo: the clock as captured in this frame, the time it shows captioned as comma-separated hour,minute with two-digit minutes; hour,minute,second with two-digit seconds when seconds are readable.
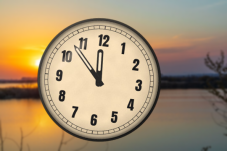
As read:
11,53
